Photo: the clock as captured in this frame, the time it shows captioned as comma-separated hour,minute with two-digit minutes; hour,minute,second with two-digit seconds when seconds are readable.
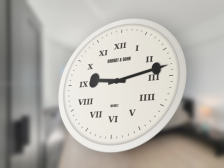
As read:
9,13
